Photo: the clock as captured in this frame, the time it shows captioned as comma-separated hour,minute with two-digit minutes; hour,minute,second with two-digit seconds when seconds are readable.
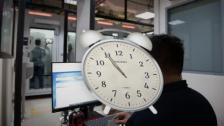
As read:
10,55
